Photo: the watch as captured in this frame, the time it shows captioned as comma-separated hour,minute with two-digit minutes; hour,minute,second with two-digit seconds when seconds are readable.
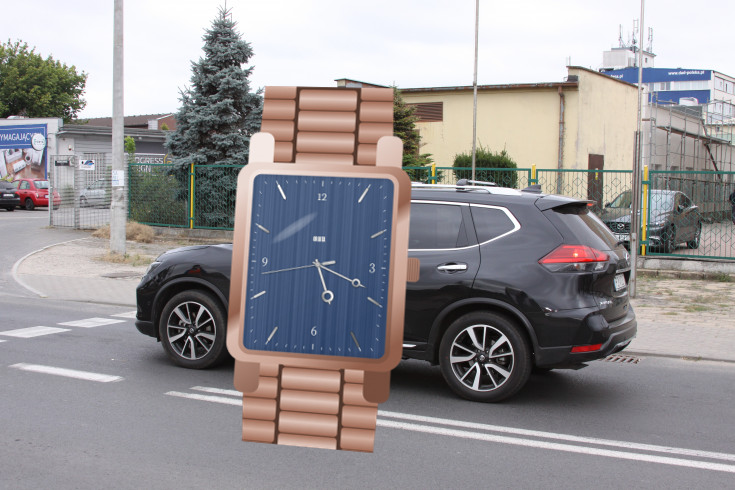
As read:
5,18,43
